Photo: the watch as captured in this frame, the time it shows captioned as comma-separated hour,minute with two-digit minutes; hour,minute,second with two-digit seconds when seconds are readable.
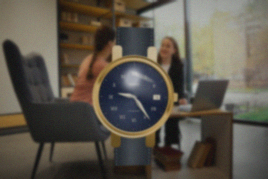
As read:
9,24
